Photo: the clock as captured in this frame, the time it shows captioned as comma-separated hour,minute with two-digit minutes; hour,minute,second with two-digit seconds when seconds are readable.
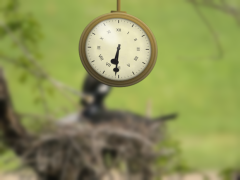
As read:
6,31
